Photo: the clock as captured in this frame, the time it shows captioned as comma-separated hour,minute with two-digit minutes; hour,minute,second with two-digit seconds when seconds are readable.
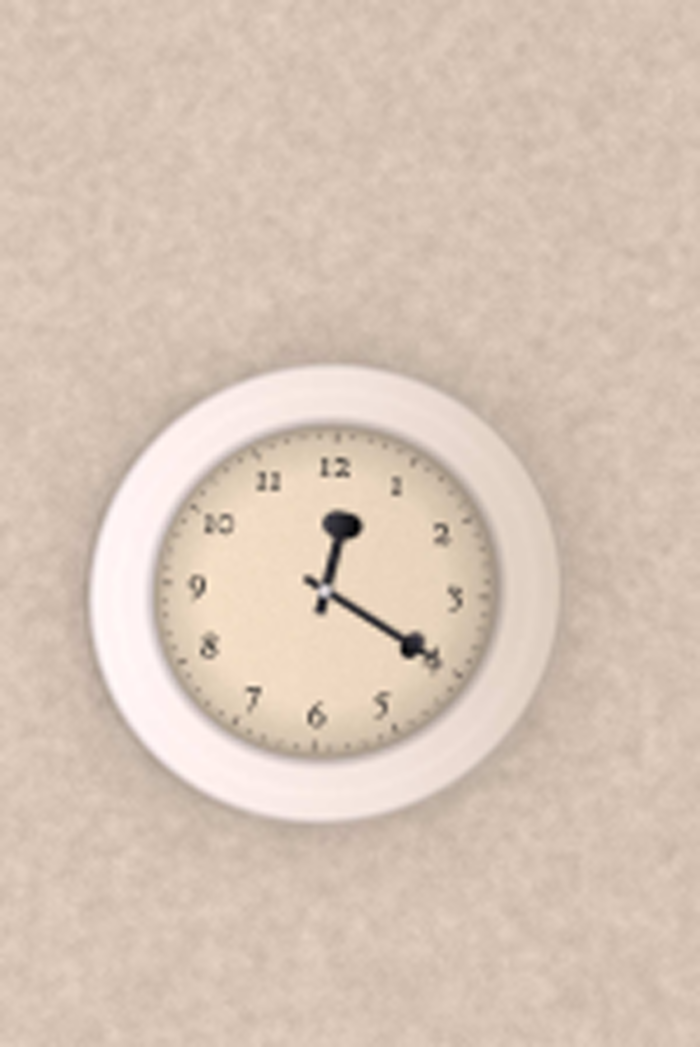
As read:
12,20
